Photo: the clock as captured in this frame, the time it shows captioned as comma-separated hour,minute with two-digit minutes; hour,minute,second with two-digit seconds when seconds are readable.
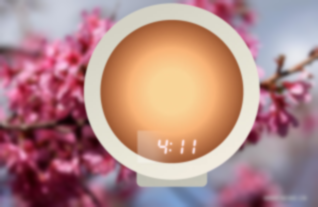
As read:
4,11
